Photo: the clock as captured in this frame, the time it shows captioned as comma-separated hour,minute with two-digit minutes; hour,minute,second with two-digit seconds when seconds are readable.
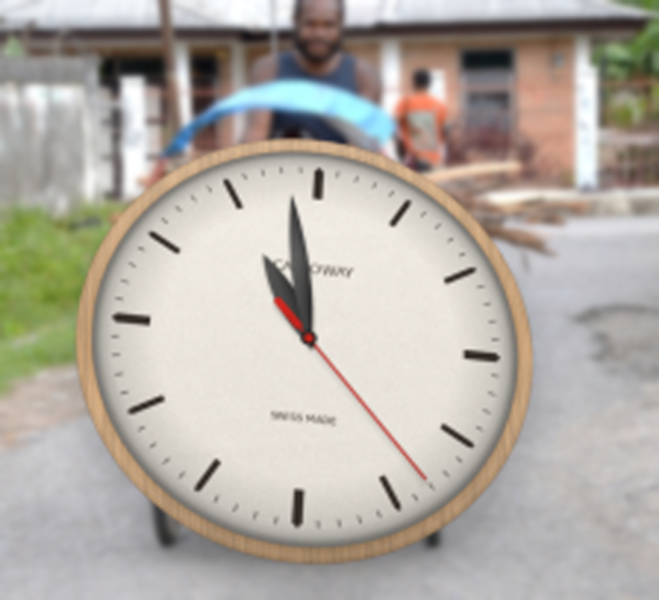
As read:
10,58,23
